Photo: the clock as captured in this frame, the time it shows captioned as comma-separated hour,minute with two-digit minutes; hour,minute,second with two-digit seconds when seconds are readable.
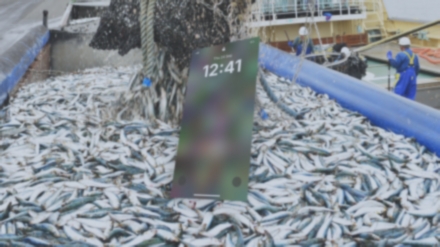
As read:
12,41
